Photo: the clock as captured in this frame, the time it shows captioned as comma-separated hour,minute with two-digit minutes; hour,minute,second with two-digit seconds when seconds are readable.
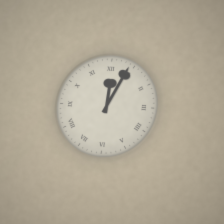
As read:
12,04
